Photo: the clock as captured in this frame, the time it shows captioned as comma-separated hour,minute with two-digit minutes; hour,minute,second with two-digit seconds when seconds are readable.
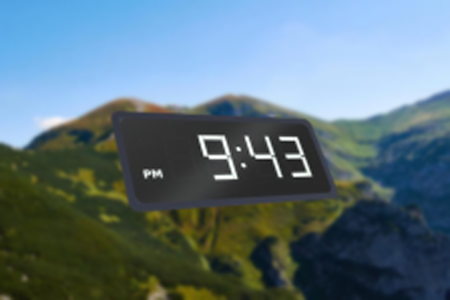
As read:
9,43
